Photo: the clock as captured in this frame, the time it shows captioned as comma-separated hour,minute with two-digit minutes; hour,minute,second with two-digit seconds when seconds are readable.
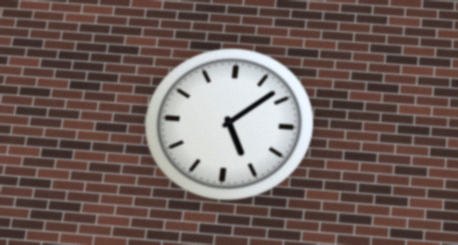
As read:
5,08
